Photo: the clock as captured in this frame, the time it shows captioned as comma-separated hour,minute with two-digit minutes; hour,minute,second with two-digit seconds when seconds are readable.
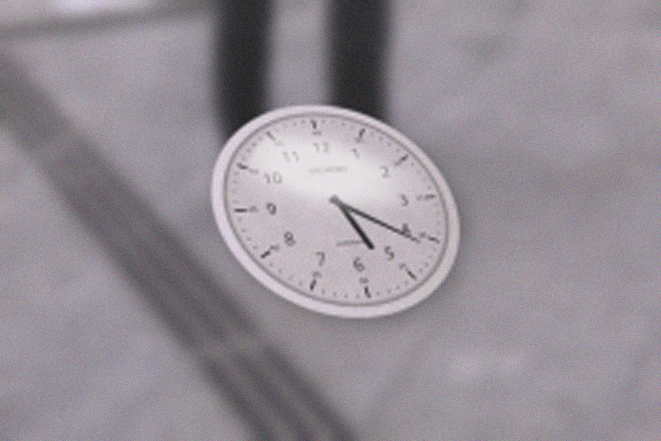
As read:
5,21
